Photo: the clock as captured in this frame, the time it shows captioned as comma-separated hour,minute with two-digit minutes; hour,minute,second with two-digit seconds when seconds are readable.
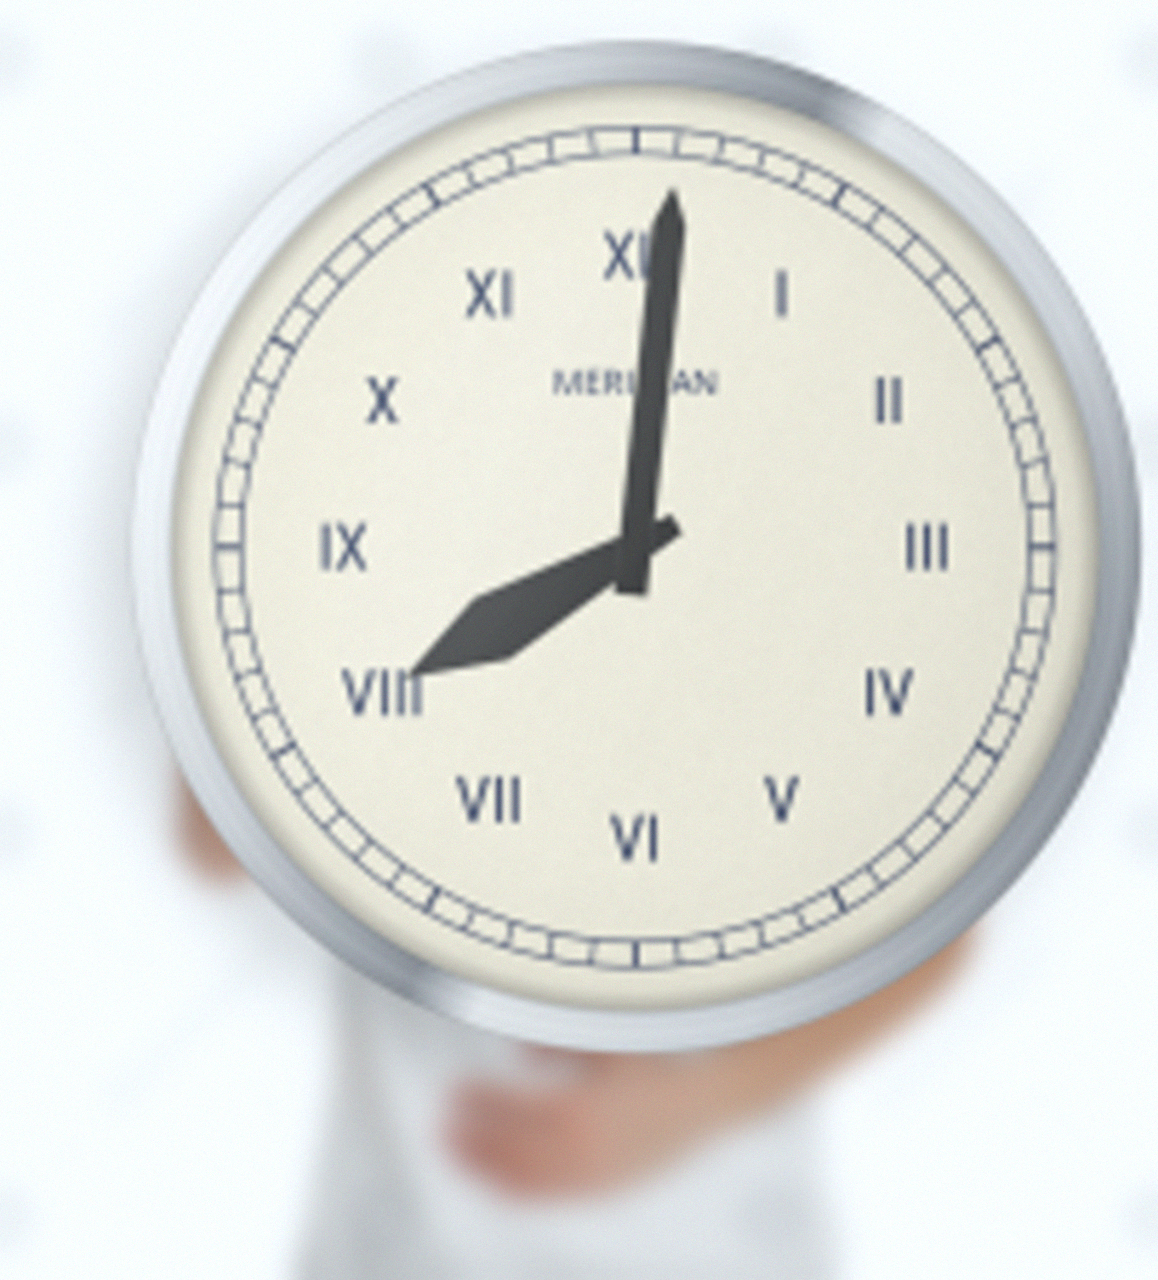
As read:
8,01
